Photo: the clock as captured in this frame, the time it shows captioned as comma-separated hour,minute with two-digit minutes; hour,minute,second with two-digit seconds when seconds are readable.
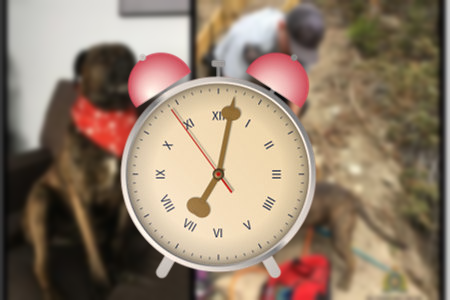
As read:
7,01,54
